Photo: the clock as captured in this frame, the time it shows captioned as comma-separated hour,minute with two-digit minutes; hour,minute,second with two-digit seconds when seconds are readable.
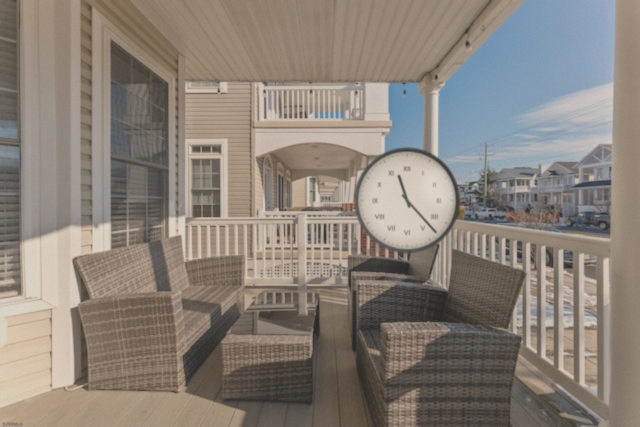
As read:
11,23
